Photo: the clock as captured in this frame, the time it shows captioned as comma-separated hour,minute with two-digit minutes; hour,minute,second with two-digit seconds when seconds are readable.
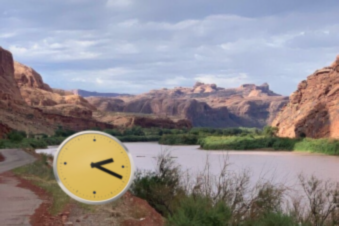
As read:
2,19
